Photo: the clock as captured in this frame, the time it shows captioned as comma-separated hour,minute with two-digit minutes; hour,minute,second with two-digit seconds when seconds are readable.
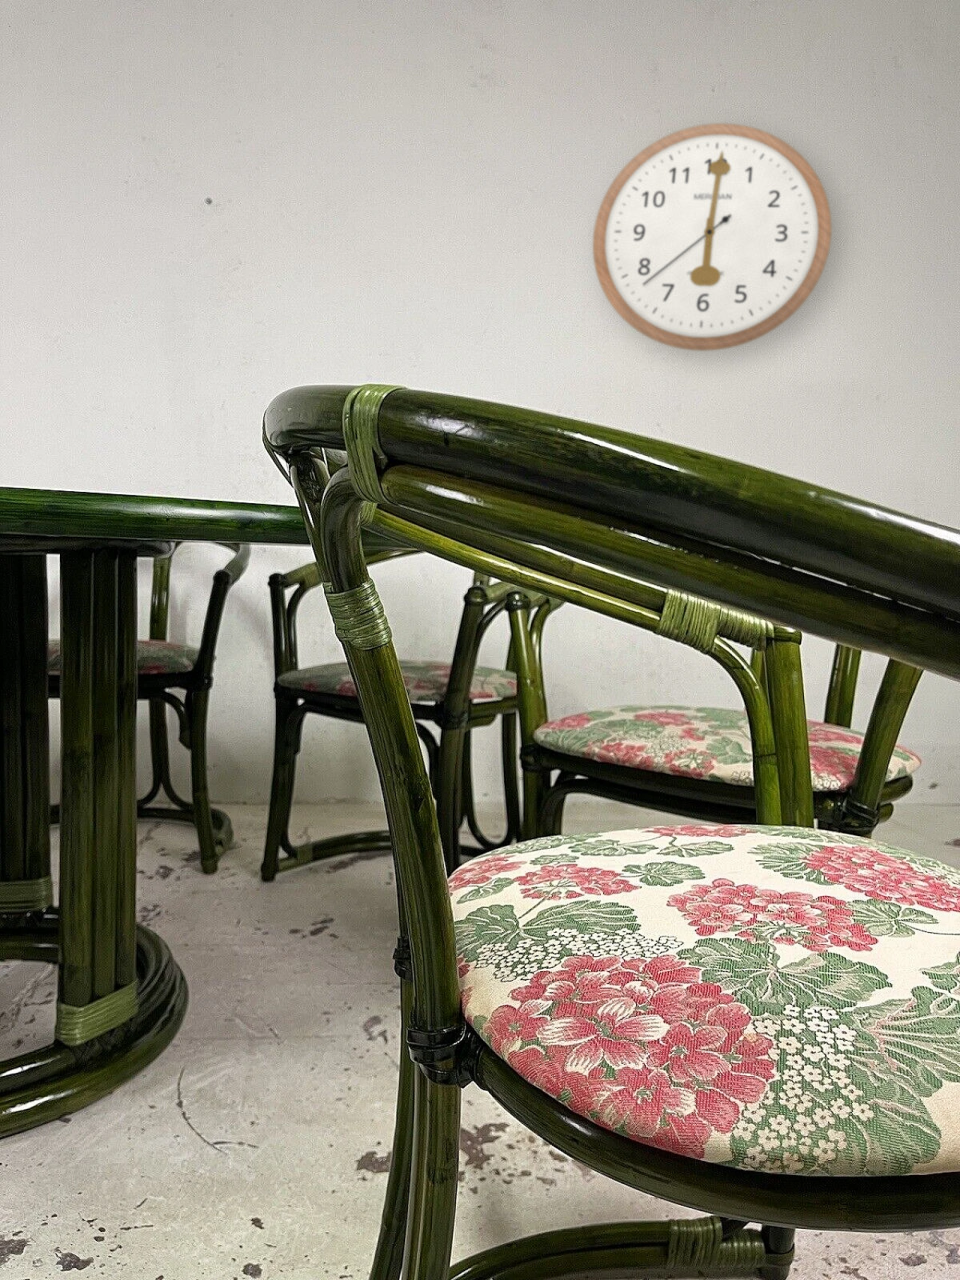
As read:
6,00,38
